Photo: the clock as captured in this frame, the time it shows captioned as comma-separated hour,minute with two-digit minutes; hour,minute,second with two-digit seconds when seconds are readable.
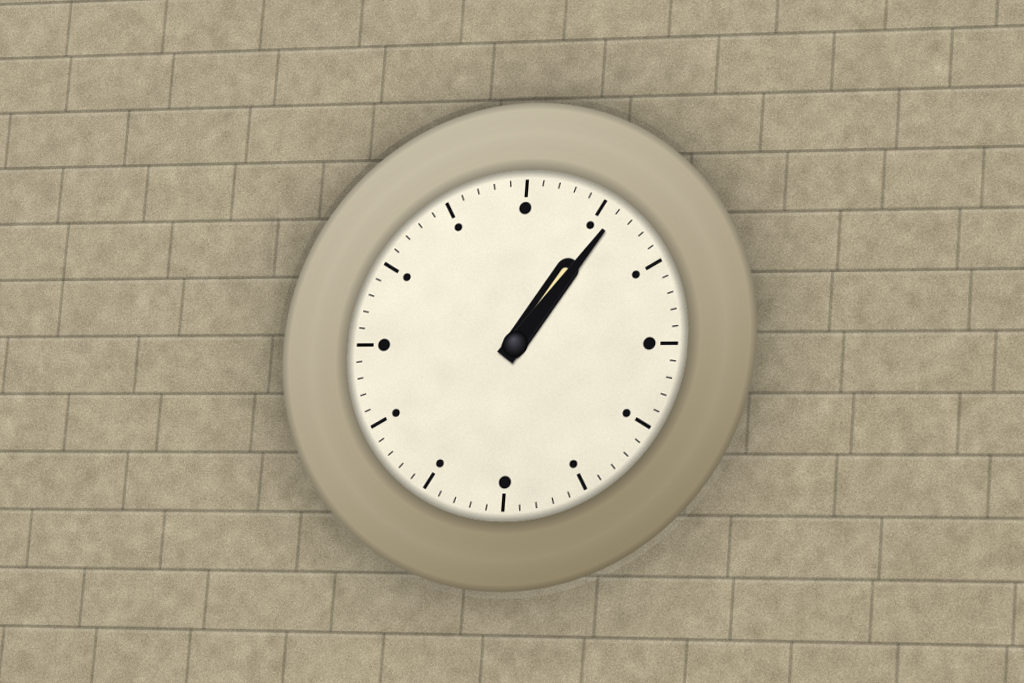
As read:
1,06
